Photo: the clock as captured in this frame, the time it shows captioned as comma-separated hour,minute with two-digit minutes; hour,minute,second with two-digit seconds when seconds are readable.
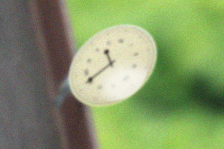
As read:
10,36
